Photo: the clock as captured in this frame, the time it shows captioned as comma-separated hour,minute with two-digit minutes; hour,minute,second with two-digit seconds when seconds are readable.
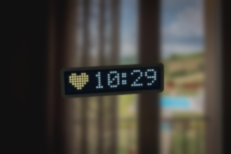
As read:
10,29
